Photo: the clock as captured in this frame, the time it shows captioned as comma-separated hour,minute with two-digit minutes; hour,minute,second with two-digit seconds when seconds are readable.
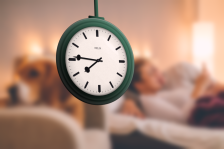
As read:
7,46
